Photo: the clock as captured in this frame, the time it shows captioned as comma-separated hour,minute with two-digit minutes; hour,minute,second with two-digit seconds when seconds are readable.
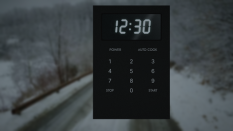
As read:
12,30
